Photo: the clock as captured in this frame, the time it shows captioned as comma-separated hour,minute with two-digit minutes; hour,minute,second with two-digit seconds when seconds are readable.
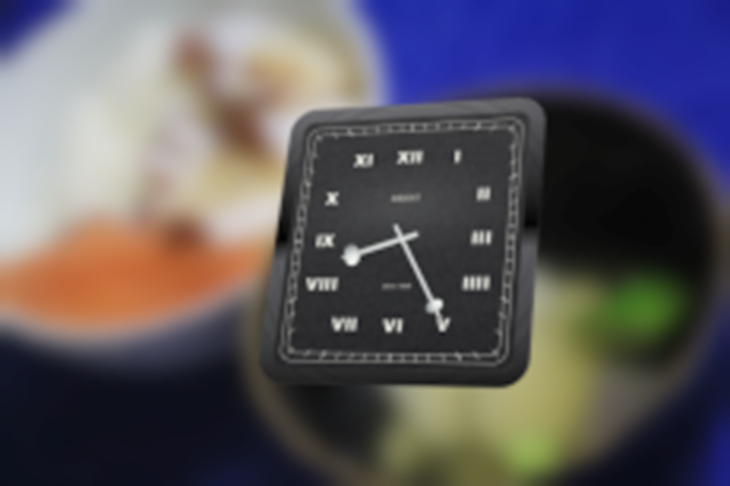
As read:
8,25
